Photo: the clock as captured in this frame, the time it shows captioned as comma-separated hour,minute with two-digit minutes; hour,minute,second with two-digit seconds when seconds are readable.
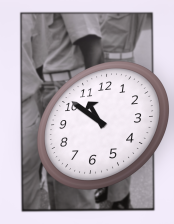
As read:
10,51
